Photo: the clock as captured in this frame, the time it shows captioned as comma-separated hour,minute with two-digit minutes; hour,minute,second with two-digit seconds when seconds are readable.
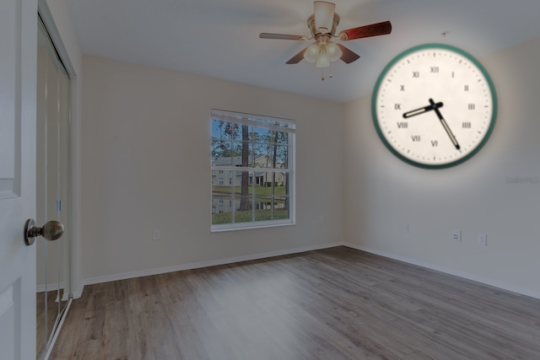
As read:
8,25
